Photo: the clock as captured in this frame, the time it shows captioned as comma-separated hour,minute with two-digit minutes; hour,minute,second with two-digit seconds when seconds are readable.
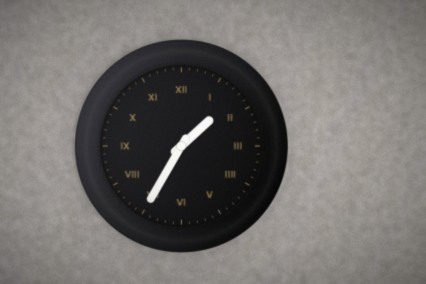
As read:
1,35
